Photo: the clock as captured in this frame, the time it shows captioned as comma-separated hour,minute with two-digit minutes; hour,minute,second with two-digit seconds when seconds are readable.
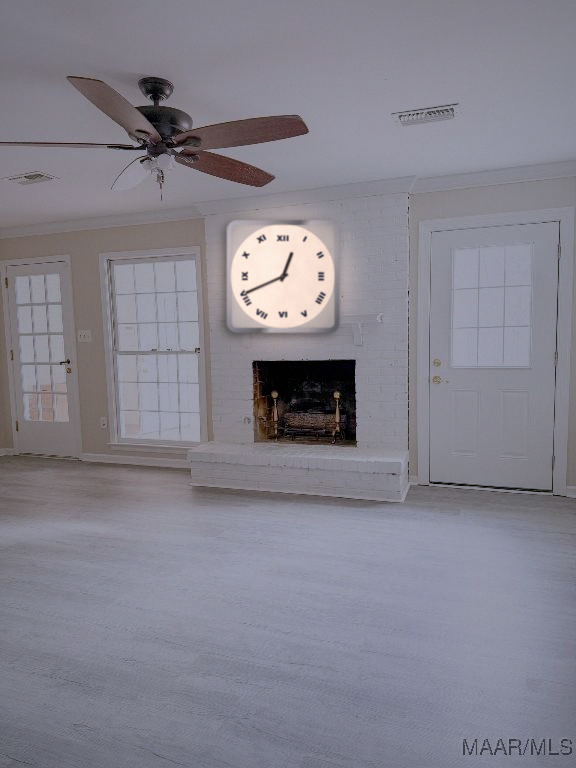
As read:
12,41
